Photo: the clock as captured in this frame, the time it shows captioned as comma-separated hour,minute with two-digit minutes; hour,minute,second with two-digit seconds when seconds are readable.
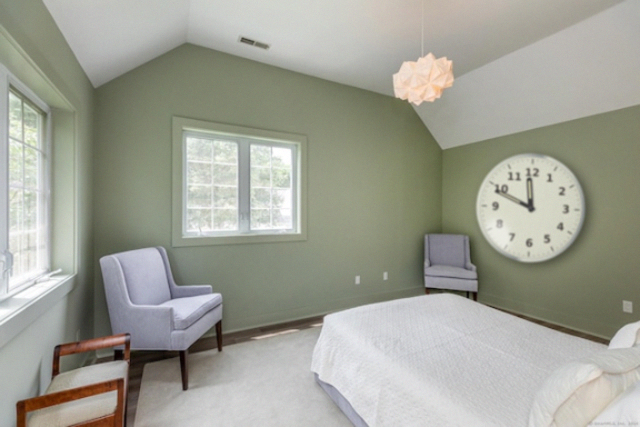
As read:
11,49
